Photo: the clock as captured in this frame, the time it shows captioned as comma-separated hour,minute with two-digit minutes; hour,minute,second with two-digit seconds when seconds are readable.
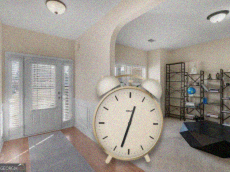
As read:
12,33
